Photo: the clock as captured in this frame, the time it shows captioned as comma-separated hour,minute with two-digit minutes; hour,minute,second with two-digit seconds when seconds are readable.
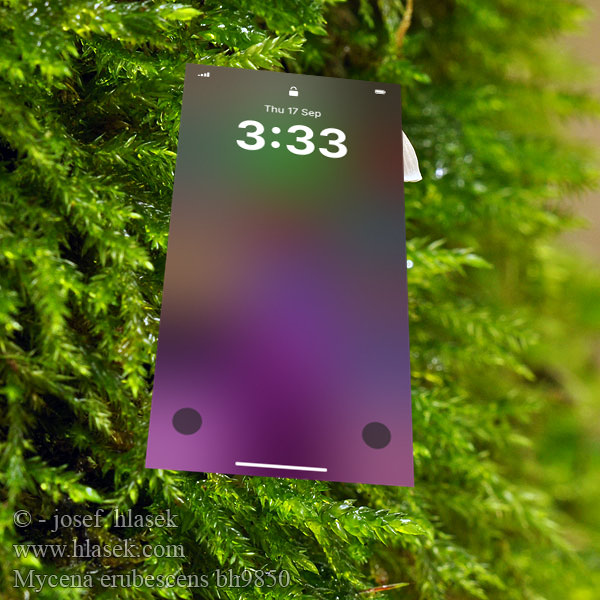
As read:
3,33
